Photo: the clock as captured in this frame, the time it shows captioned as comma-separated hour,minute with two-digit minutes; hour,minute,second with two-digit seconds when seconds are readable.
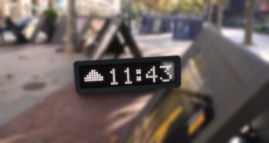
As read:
11,43
